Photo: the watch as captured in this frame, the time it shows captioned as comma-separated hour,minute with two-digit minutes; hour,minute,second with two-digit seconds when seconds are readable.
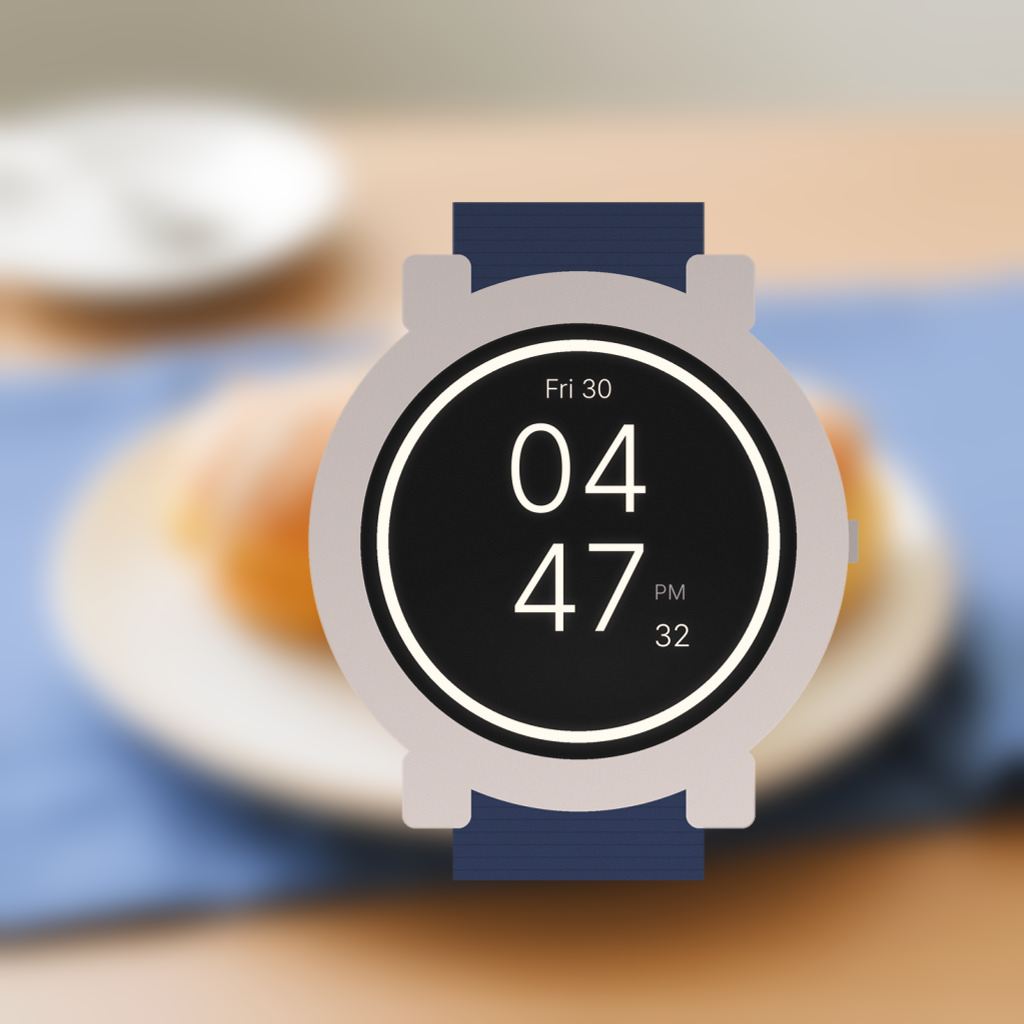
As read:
4,47,32
